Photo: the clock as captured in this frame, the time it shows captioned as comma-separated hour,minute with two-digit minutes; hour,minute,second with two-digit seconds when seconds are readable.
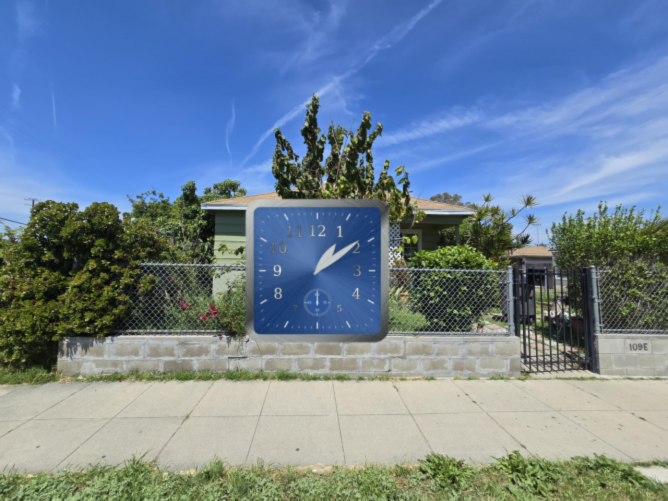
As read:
1,09
